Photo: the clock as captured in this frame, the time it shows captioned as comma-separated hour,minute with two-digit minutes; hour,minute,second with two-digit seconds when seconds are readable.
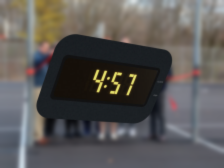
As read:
4,57
